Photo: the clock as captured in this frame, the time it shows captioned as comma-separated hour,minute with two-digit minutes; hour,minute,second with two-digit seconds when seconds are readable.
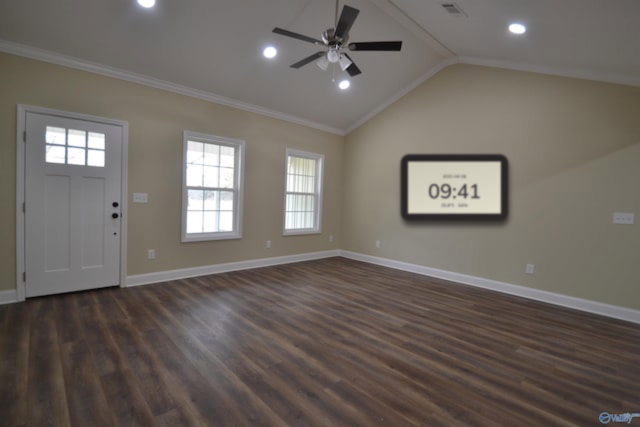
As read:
9,41
